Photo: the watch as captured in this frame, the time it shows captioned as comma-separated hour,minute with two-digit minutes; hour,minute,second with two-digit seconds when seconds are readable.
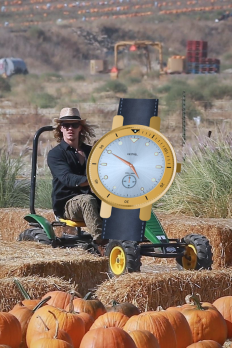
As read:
4,50
